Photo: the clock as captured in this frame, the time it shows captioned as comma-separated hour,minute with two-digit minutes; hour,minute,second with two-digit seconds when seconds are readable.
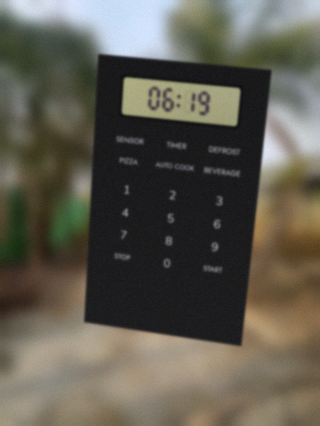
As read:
6,19
